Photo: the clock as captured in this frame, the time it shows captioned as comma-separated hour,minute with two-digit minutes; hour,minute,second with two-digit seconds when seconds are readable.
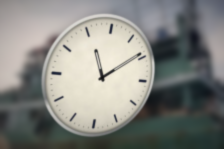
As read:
11,09
